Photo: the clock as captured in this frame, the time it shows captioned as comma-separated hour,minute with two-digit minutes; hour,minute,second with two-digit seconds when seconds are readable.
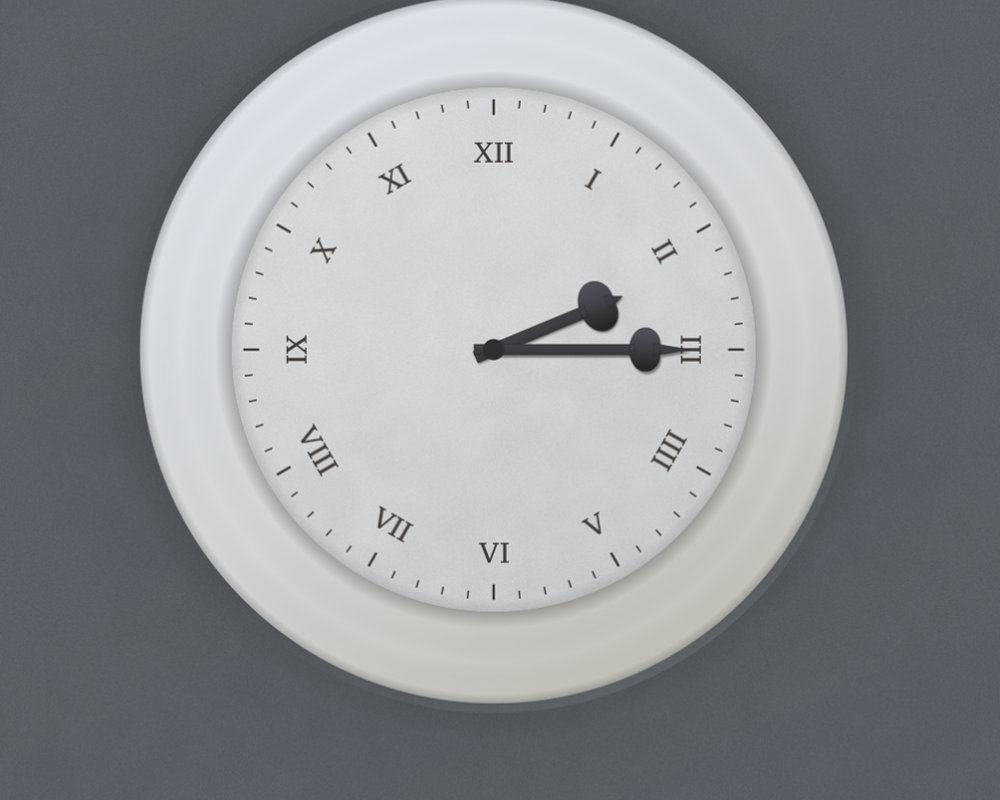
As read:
2,15
